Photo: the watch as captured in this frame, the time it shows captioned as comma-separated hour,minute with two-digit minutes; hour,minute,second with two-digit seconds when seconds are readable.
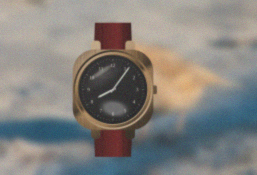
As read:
8,06
